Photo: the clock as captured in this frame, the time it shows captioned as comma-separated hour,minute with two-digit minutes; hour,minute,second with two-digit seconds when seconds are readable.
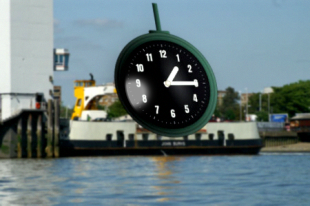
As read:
1,15
